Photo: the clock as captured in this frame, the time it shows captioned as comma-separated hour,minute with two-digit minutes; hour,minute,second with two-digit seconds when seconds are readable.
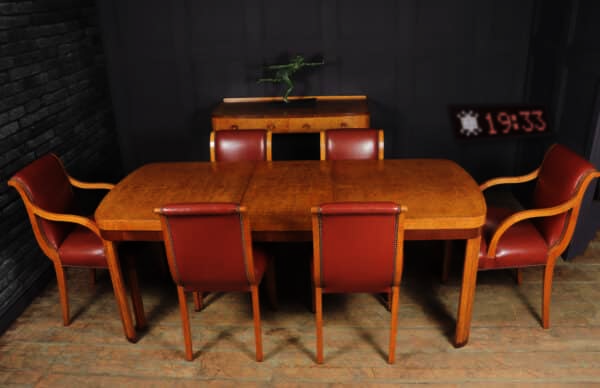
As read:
19,33
